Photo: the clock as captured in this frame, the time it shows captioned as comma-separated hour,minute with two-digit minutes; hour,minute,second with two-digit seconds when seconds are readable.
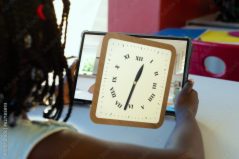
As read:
12,32
